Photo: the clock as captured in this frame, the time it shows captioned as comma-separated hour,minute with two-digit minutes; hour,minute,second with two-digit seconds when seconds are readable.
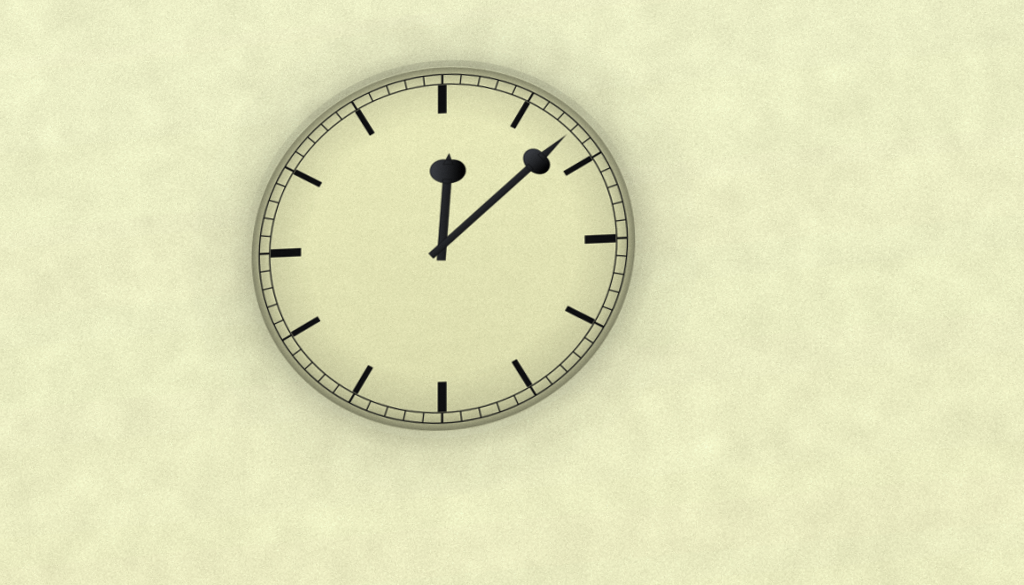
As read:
12,08
